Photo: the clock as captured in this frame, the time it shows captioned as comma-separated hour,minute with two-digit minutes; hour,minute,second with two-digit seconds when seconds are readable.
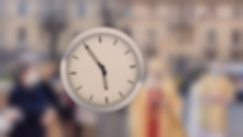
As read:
5,55
